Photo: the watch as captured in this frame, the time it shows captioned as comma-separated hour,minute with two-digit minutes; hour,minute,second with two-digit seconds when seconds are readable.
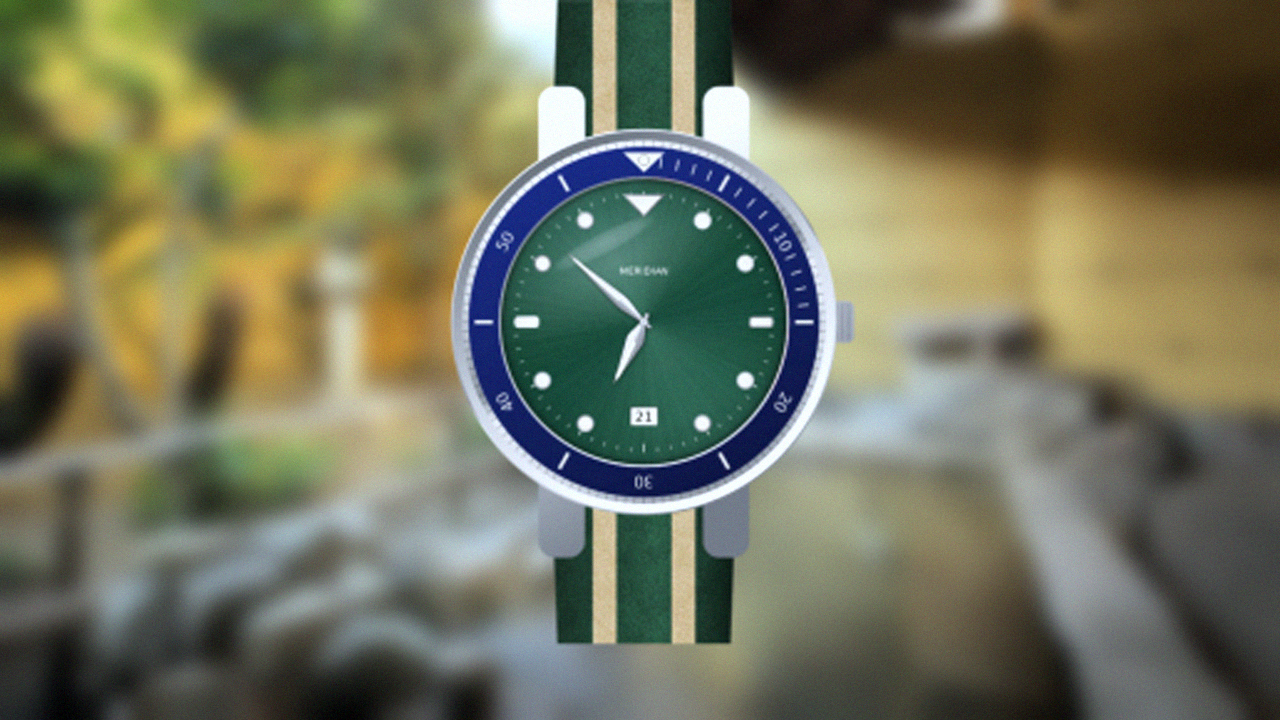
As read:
6,52
